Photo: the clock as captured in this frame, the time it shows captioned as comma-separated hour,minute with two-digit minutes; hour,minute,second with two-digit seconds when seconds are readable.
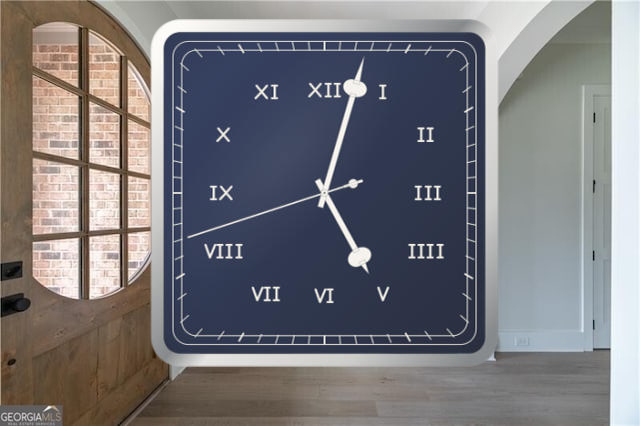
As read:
5,02,42
